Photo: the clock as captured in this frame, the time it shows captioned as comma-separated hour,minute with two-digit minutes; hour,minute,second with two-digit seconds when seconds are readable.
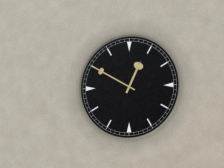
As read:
12,50
